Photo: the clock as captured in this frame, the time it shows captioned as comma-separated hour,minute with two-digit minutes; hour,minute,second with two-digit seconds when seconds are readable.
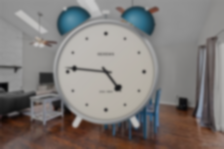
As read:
4,46
